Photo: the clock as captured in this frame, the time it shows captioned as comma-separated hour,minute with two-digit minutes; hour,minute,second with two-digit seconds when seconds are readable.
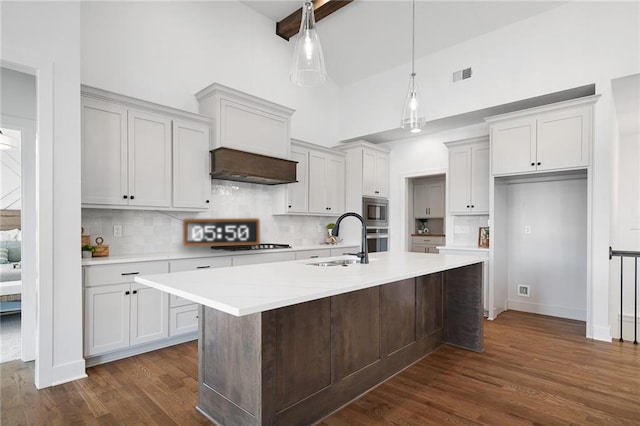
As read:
5,50
